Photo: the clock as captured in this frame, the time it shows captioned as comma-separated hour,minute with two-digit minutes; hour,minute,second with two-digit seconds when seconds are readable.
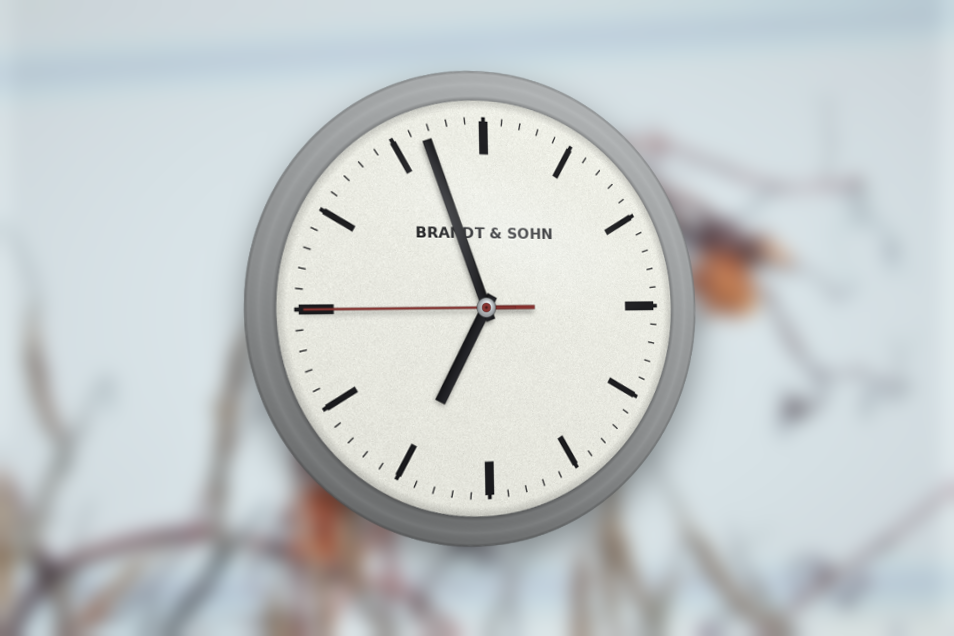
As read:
6,56,45
